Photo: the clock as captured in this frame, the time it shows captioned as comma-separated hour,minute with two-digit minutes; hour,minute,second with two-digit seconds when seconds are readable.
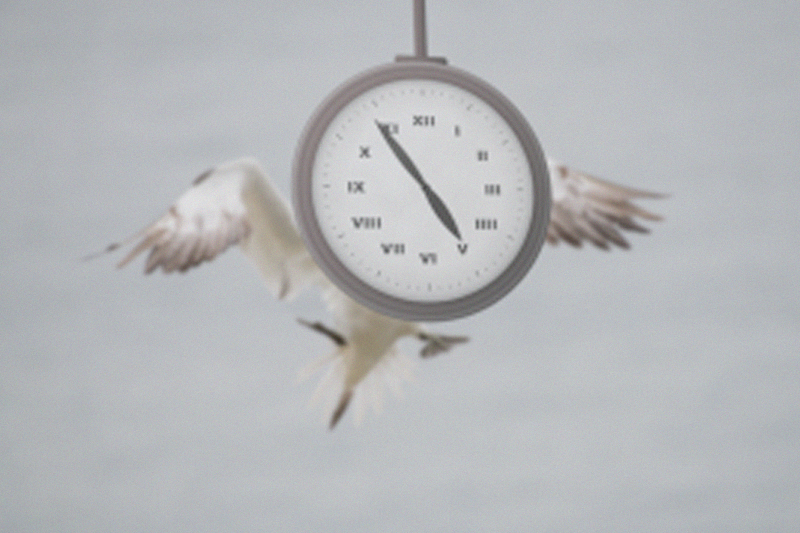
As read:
4,54
